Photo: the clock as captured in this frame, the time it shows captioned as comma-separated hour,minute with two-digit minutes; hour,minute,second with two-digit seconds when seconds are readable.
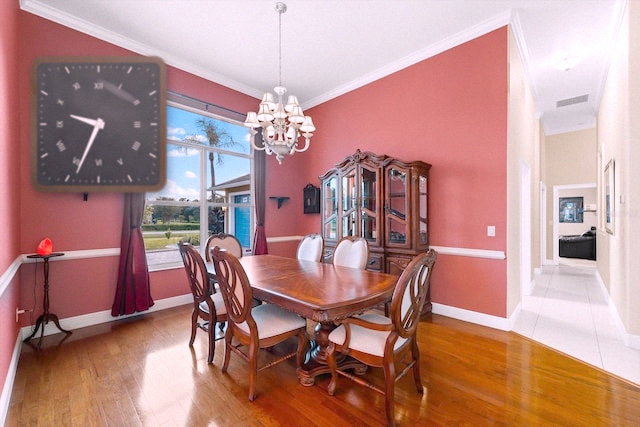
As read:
9,34
